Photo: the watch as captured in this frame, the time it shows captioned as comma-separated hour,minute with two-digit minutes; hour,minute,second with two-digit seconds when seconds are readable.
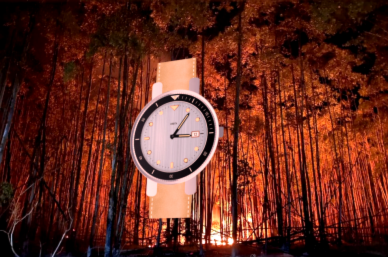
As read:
3,06
